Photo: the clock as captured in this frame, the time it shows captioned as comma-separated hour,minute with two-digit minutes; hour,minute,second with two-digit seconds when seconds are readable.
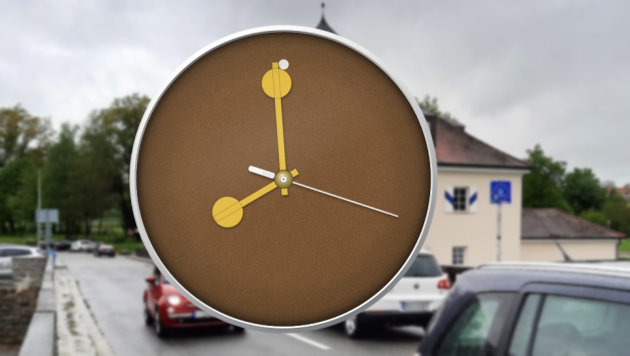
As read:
7,59,18
